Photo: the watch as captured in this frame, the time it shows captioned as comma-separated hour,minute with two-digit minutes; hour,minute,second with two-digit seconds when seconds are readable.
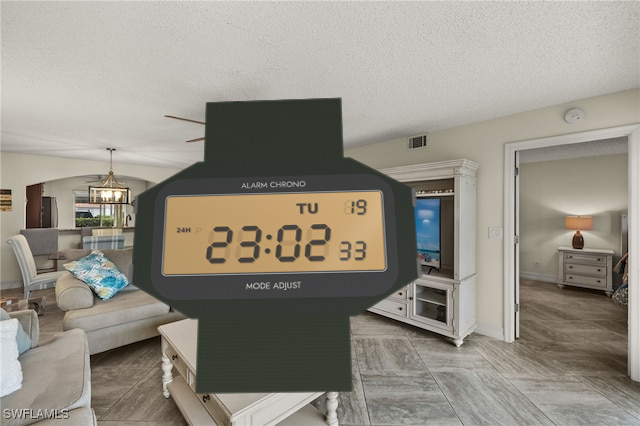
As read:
23,02,33
